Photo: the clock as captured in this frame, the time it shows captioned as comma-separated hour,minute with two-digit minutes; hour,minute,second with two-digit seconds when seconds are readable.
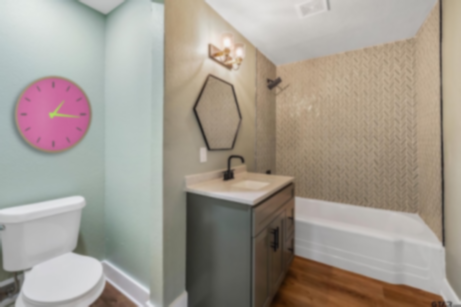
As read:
1,16
